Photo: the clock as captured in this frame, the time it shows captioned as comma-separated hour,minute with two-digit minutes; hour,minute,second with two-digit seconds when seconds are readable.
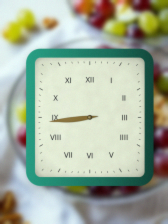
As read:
8,44
